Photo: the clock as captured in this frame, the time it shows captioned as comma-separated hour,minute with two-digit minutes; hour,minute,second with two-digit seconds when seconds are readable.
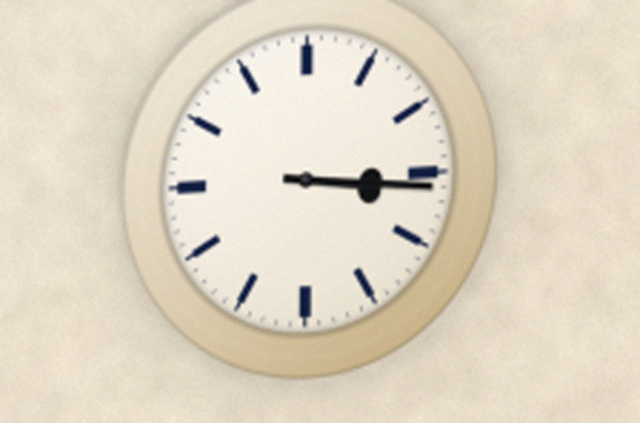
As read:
3,16
